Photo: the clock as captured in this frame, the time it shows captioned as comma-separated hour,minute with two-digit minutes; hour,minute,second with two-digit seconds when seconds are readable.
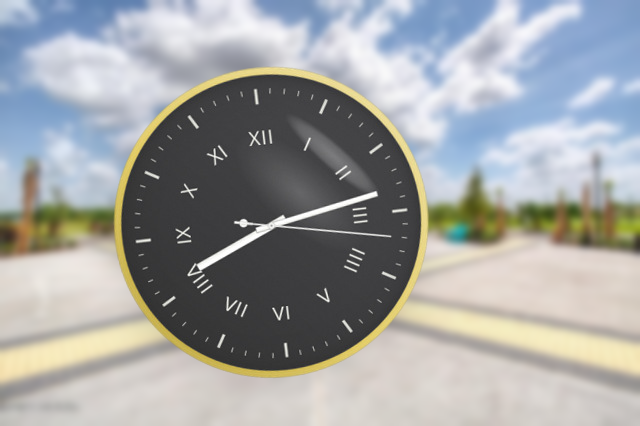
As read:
8,13,17
